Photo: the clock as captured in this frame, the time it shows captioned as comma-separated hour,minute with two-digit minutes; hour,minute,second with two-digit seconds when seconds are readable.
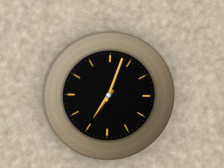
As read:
7,03
